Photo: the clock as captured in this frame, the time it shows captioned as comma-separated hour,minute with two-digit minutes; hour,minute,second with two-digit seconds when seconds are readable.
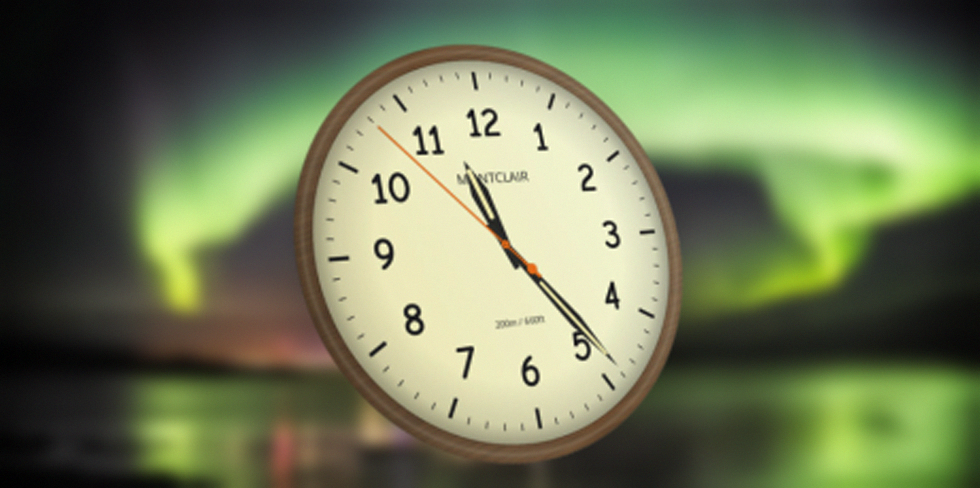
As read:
11,23,53
